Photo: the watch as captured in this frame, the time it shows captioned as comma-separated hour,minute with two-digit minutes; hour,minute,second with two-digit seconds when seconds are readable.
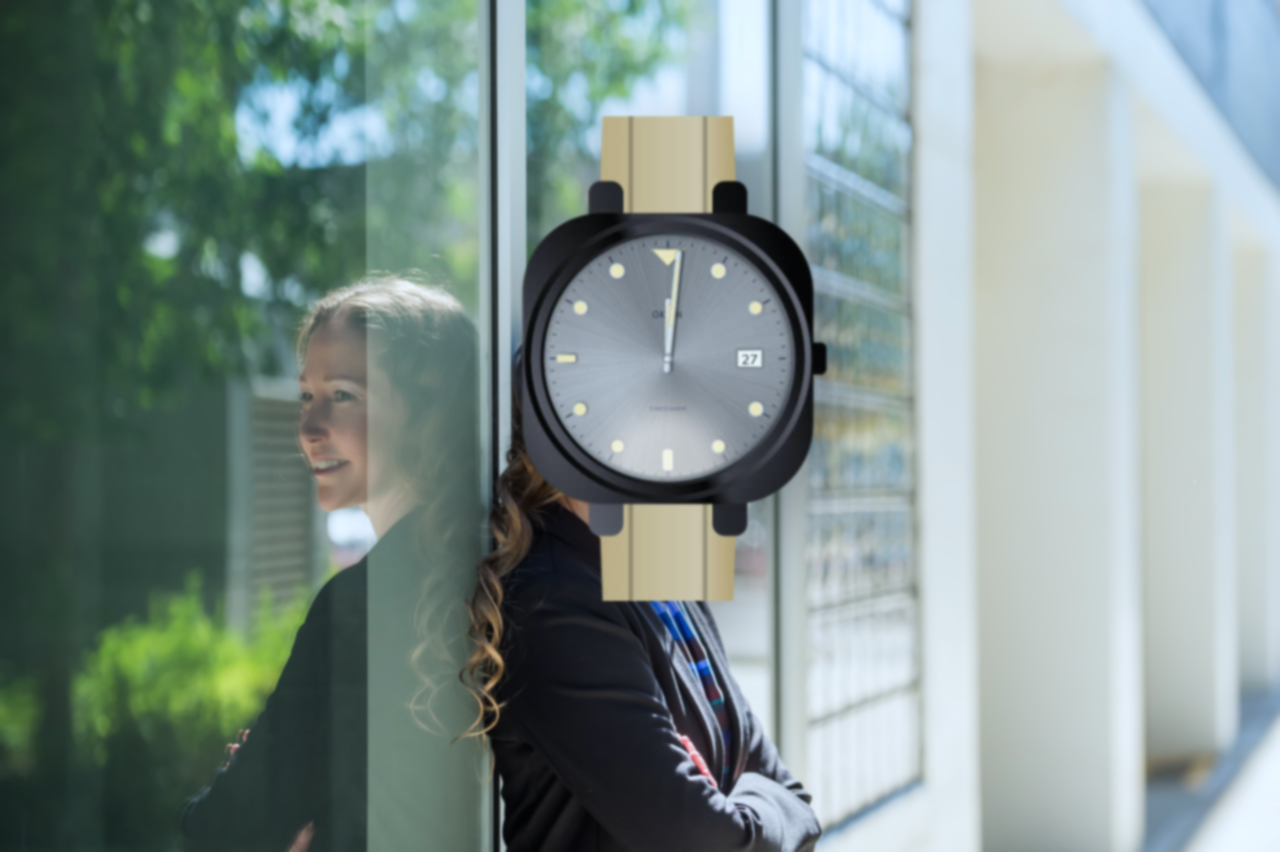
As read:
12,01
